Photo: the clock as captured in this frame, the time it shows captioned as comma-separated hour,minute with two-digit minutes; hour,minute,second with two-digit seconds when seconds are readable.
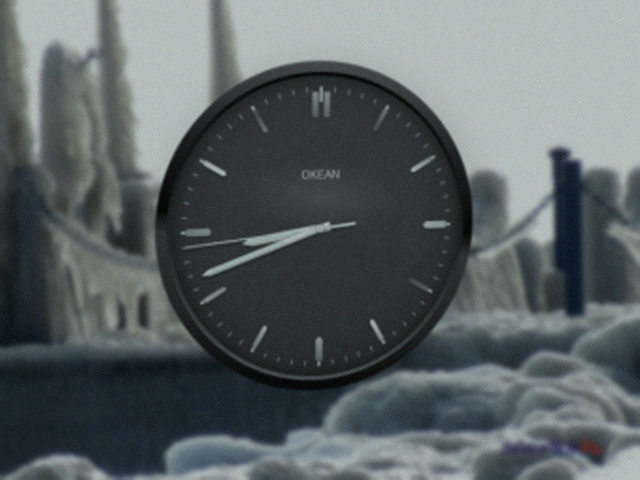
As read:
8,41,44
